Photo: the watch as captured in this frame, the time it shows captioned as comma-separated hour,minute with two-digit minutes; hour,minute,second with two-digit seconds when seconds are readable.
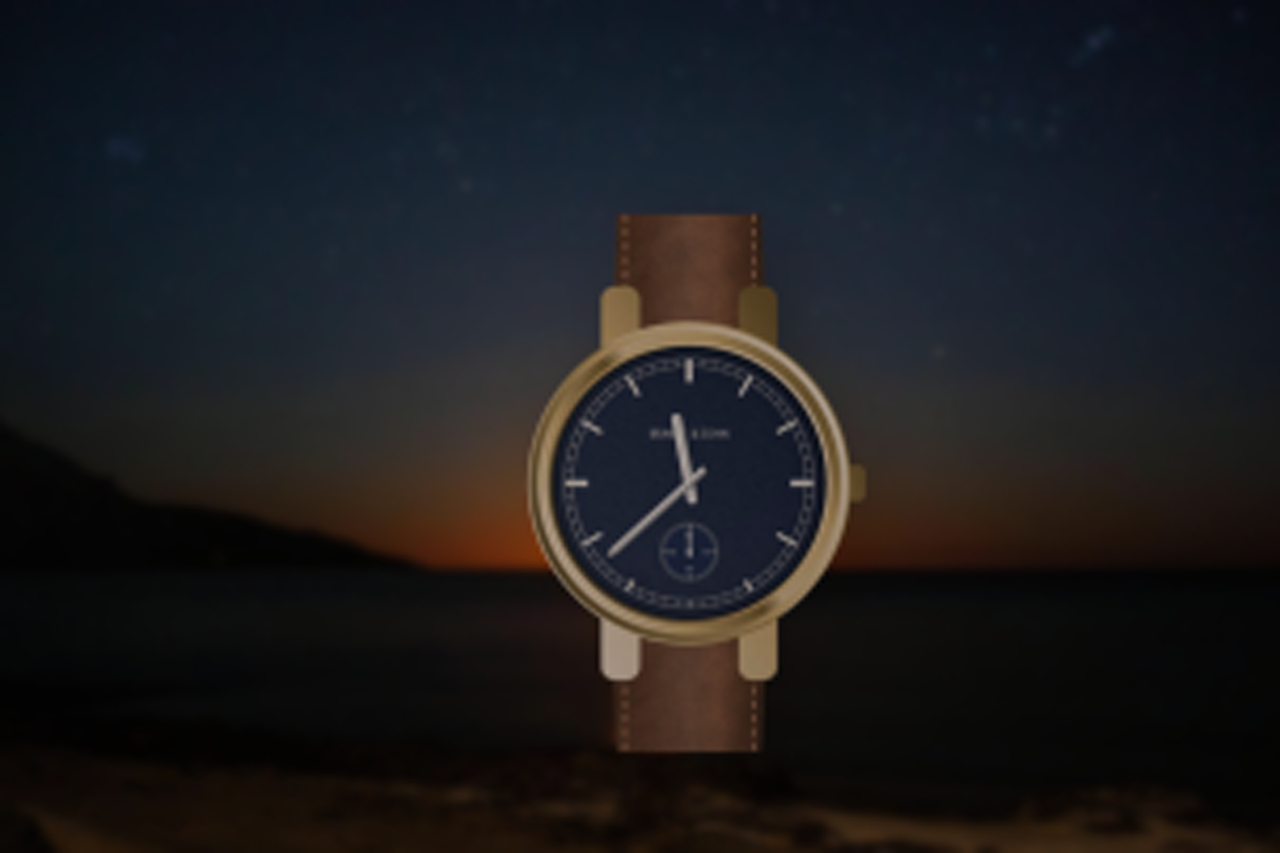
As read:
11,38
